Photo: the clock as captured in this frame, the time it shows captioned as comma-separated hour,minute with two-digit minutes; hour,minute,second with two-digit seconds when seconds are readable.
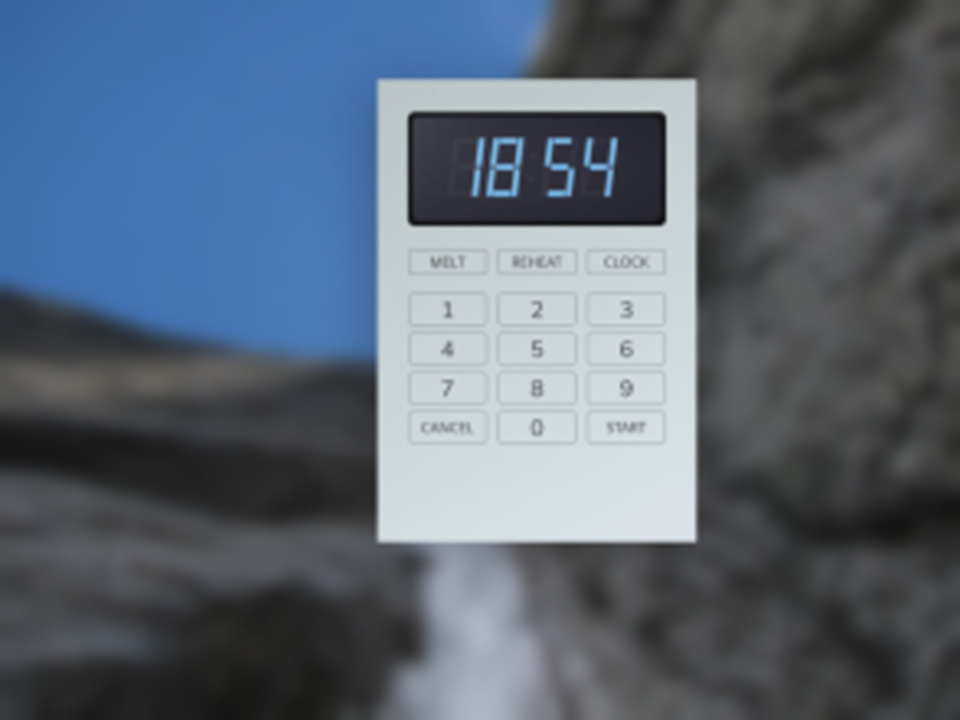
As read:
18,54
